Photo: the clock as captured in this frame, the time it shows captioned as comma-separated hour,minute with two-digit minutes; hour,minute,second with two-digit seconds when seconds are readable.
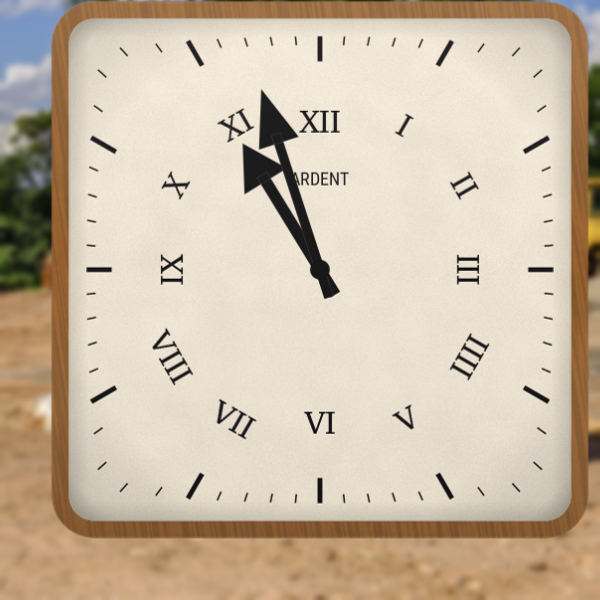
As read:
10,57
